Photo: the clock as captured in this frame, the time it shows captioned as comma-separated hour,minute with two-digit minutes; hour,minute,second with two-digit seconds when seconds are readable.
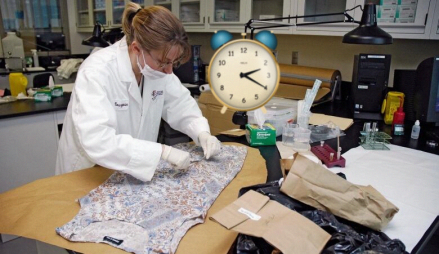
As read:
2,20
